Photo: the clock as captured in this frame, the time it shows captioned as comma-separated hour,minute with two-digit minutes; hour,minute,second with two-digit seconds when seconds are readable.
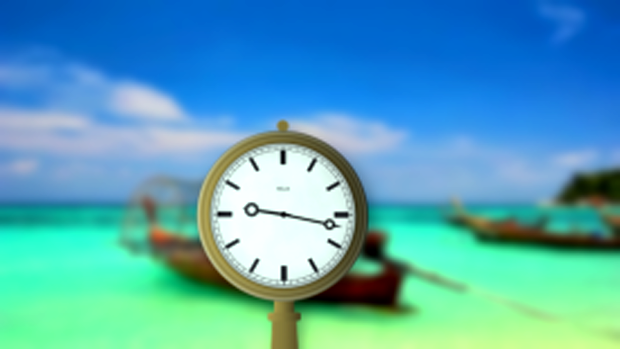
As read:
9,17
